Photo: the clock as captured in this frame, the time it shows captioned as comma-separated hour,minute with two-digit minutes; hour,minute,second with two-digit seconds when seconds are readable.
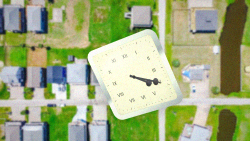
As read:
4,20
